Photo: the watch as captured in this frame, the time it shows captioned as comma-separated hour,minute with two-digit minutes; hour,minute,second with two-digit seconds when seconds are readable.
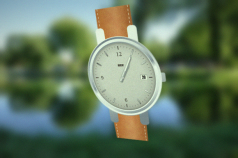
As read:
1,05
